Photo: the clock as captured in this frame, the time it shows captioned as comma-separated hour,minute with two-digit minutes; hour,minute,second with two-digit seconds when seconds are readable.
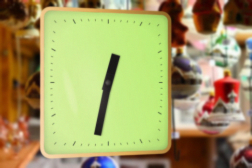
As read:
12,32
